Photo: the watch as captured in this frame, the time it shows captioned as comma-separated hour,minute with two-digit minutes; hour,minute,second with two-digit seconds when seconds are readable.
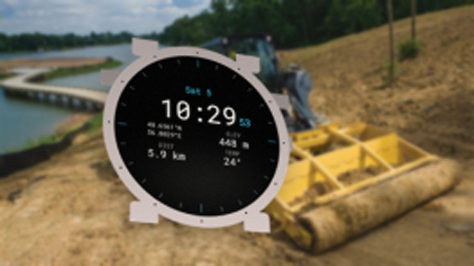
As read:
10,29
